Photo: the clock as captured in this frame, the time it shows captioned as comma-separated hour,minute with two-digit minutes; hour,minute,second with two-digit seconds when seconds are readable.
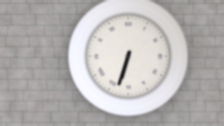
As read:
6,33
